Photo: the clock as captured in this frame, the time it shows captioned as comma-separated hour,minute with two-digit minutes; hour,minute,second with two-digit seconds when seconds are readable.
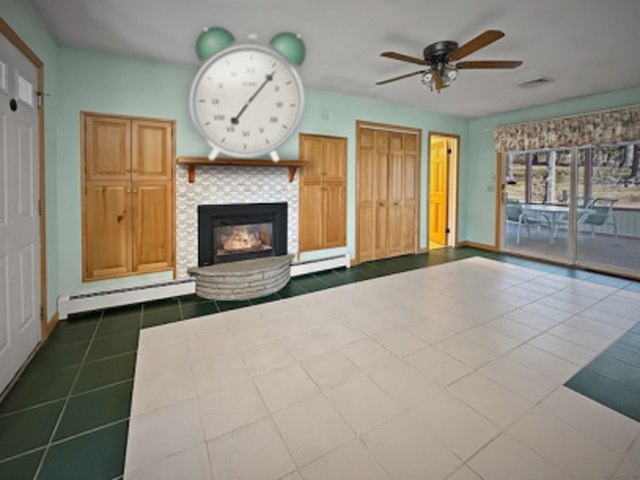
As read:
7,06
